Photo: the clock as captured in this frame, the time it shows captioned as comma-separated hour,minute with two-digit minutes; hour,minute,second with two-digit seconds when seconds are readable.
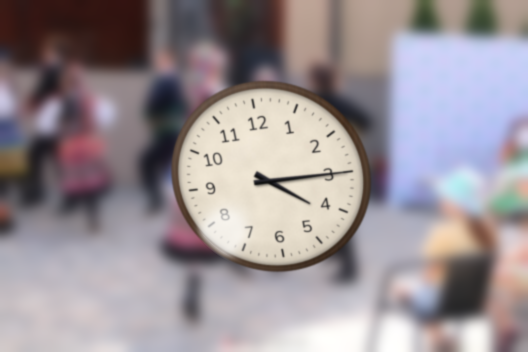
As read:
4,15
